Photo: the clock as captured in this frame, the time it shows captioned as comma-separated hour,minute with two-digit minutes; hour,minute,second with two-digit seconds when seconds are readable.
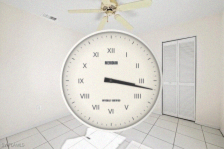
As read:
3,17
